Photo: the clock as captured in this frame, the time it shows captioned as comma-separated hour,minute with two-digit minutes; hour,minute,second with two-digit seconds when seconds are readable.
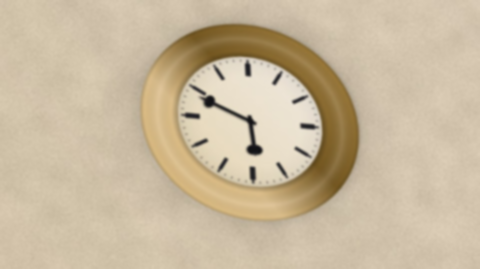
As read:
5,49
